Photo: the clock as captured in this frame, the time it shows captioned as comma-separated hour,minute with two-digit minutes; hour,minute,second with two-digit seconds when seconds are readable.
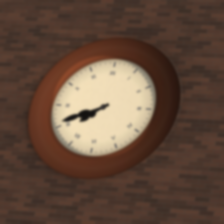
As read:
7,41
